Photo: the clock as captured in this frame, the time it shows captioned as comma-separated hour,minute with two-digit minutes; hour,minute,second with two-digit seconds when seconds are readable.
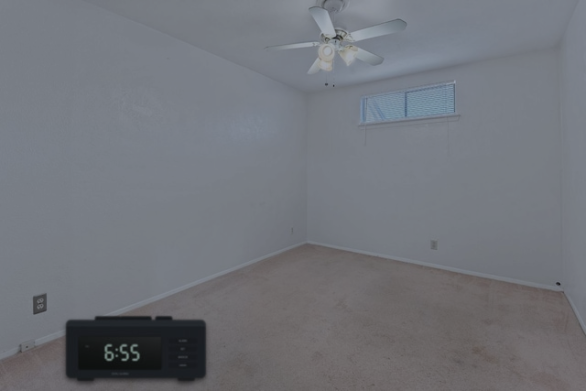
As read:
6,55
